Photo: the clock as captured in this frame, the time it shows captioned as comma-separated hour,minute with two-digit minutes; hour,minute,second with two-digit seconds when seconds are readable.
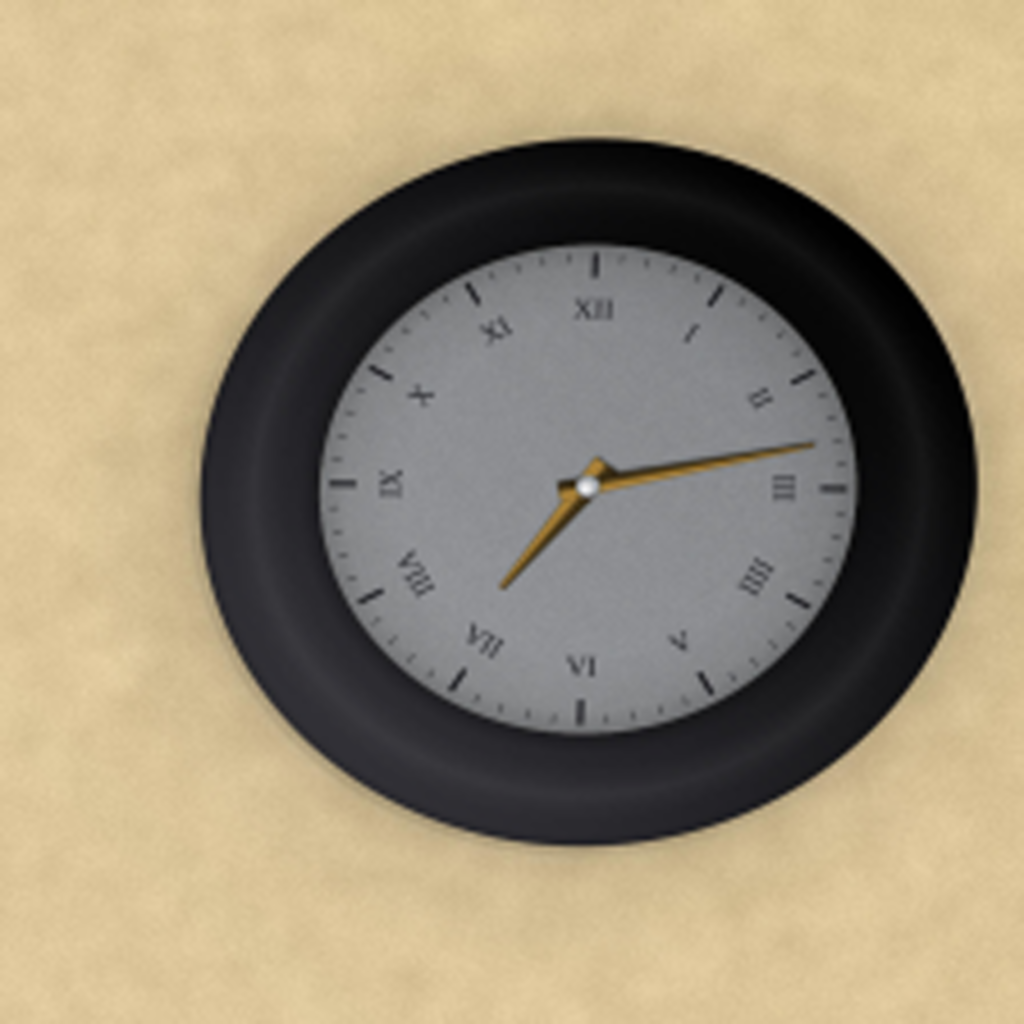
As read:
7,13
